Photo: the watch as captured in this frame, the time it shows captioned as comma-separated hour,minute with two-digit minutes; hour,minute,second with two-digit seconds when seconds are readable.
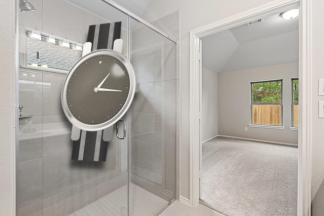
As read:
1,16
